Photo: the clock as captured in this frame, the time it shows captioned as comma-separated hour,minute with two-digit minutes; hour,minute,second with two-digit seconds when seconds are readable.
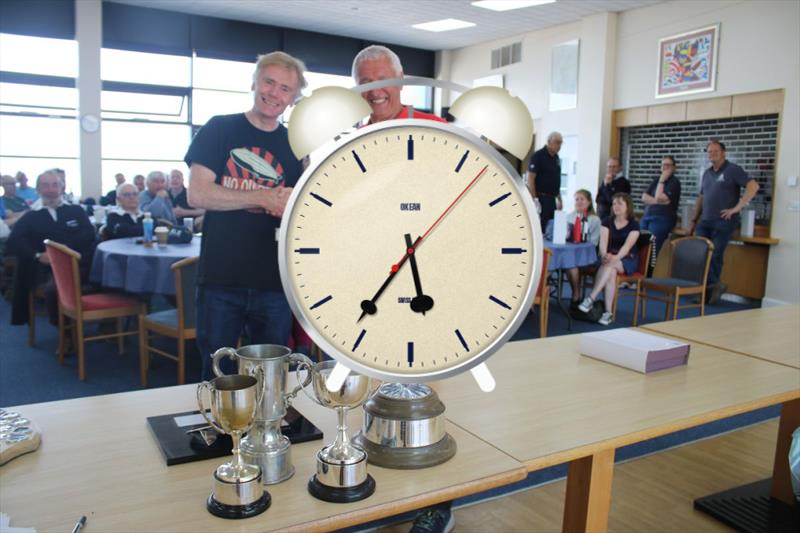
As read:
5,36,07
